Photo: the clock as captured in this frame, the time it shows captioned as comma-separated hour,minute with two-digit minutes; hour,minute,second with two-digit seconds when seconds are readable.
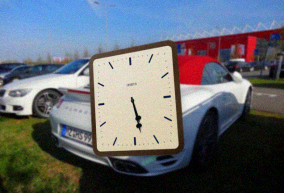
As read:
5,28
